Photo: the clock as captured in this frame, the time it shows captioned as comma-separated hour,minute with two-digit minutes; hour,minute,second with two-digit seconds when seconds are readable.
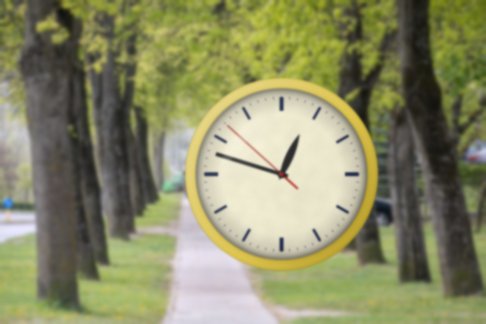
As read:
12,47,52
